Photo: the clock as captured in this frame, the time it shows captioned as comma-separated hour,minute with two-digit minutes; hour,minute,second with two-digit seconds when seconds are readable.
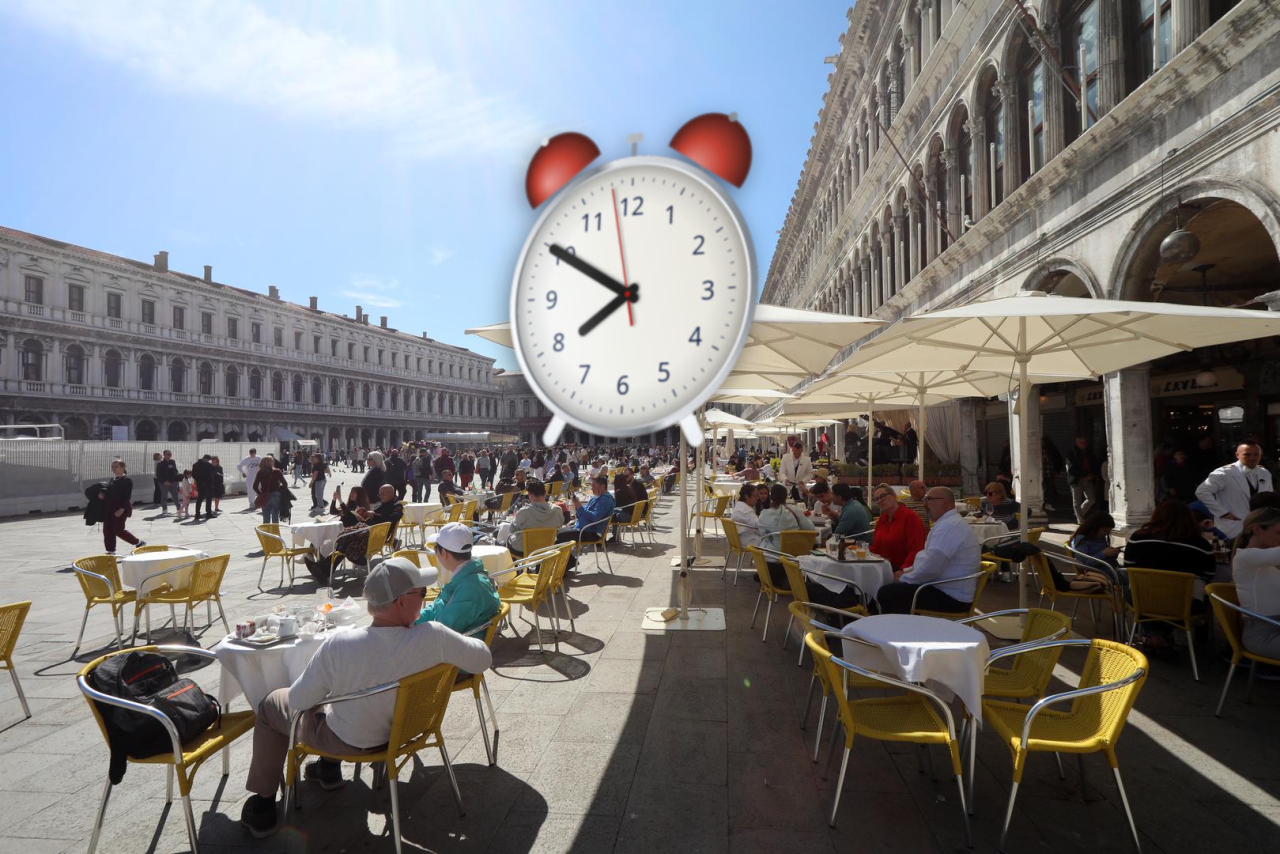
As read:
7,49,58
